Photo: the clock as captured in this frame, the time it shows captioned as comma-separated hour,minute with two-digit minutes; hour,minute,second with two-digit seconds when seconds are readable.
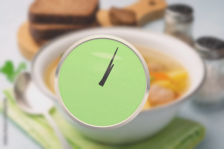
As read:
1,04
